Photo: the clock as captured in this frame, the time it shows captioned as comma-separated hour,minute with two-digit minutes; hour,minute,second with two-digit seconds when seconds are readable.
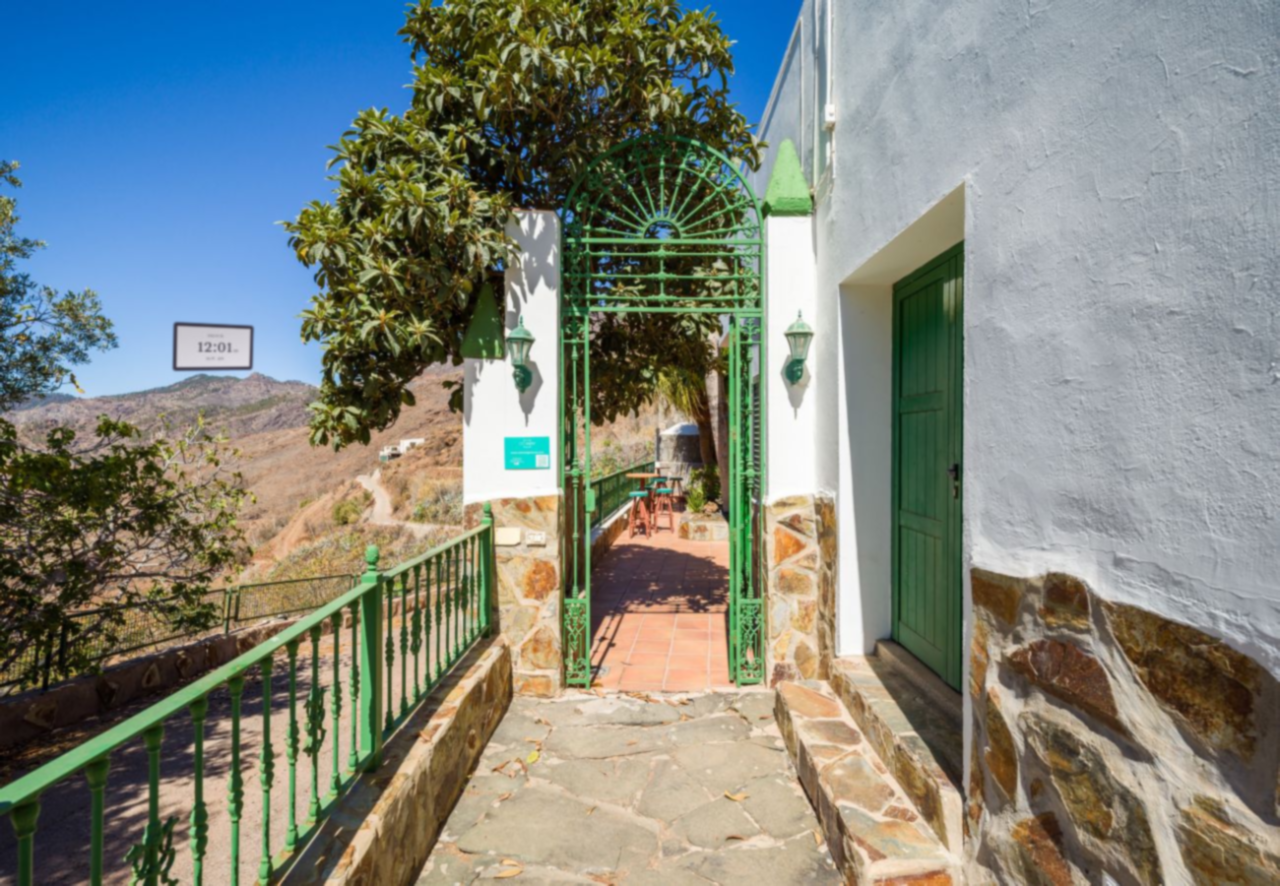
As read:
12,01
